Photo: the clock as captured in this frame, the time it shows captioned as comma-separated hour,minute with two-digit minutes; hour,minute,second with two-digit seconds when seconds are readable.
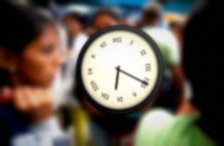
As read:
6,20
